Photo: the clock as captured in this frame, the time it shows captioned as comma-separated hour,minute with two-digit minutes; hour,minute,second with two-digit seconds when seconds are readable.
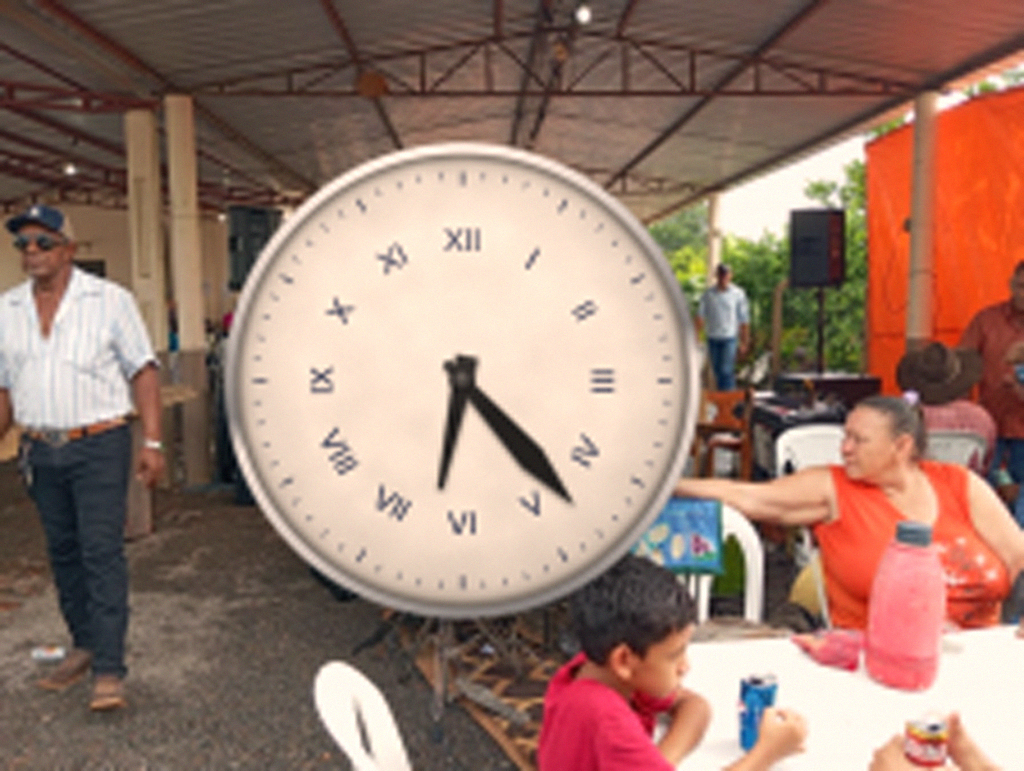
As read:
6,23
